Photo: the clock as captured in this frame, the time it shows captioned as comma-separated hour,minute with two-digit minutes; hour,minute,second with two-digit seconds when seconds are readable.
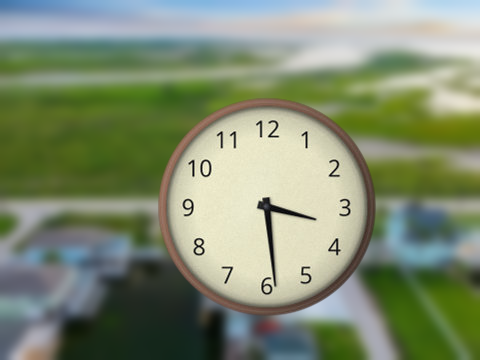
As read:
3,29
